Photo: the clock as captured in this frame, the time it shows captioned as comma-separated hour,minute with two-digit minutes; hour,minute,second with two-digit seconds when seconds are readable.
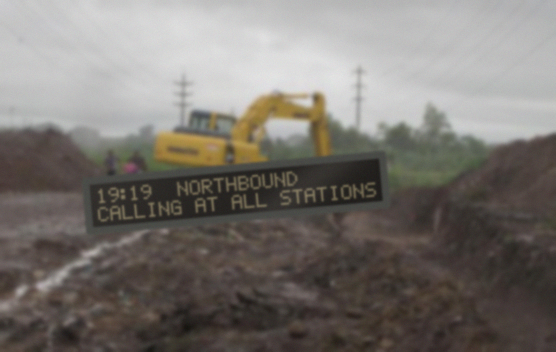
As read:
19,19
